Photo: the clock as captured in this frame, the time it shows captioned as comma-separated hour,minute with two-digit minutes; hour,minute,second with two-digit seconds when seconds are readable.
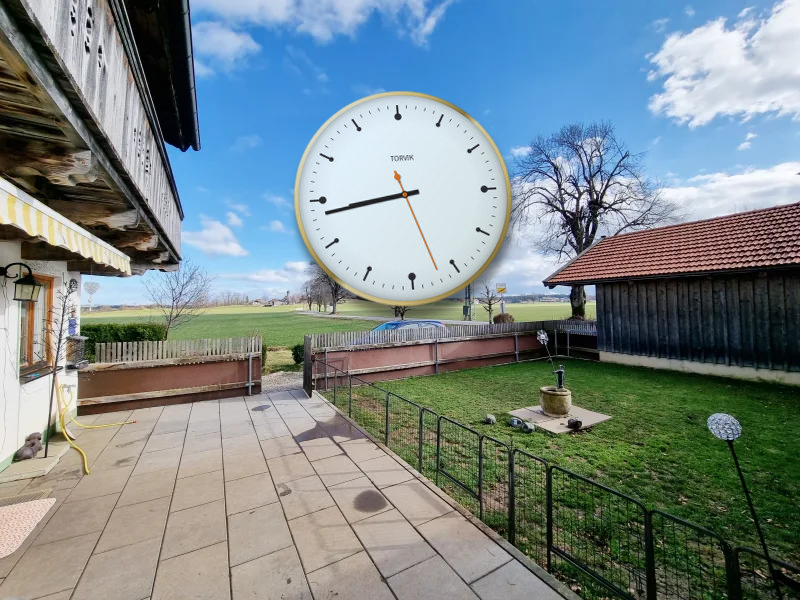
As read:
8,43,27
